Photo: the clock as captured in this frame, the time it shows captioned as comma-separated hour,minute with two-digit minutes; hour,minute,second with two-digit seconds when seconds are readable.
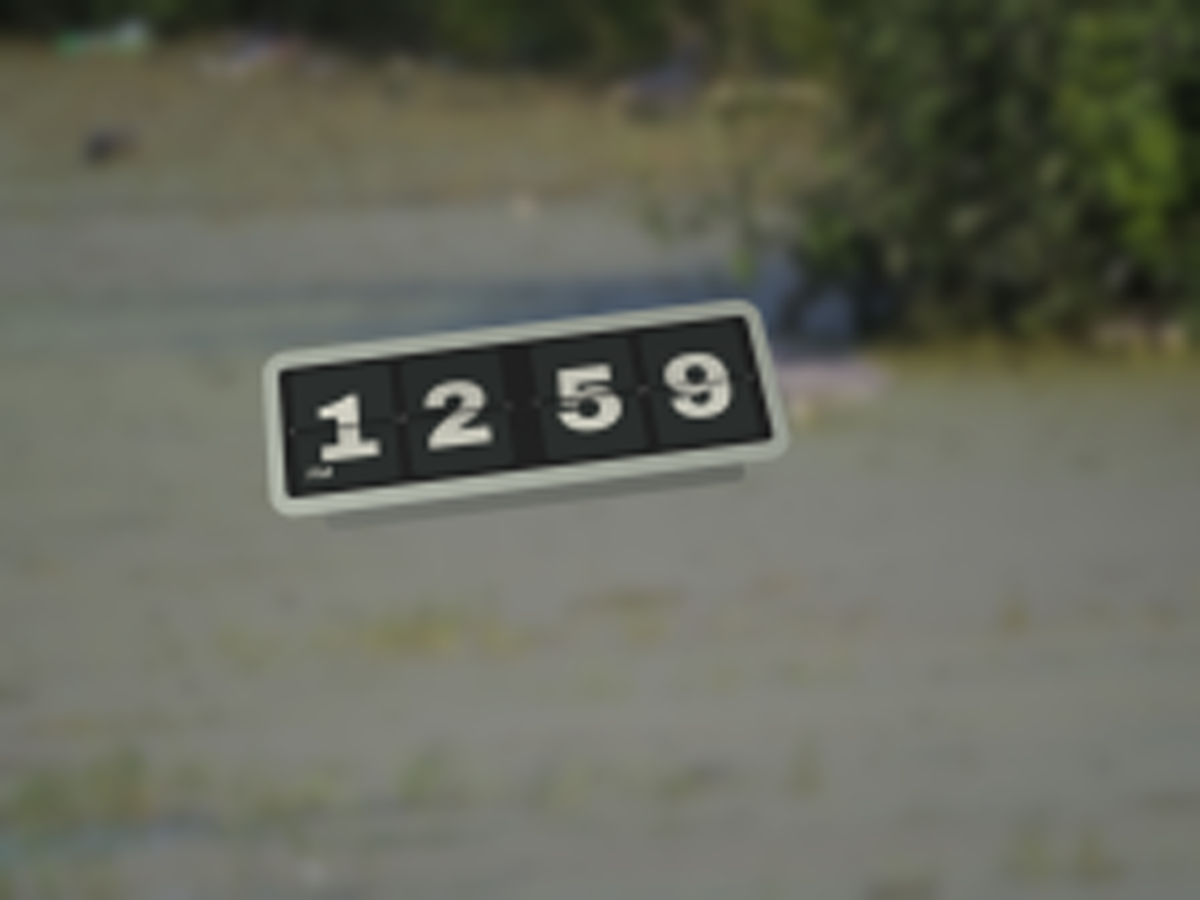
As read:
12,59
